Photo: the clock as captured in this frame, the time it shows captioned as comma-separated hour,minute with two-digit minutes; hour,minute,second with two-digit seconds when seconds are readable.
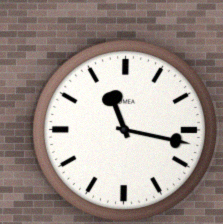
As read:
11,17
